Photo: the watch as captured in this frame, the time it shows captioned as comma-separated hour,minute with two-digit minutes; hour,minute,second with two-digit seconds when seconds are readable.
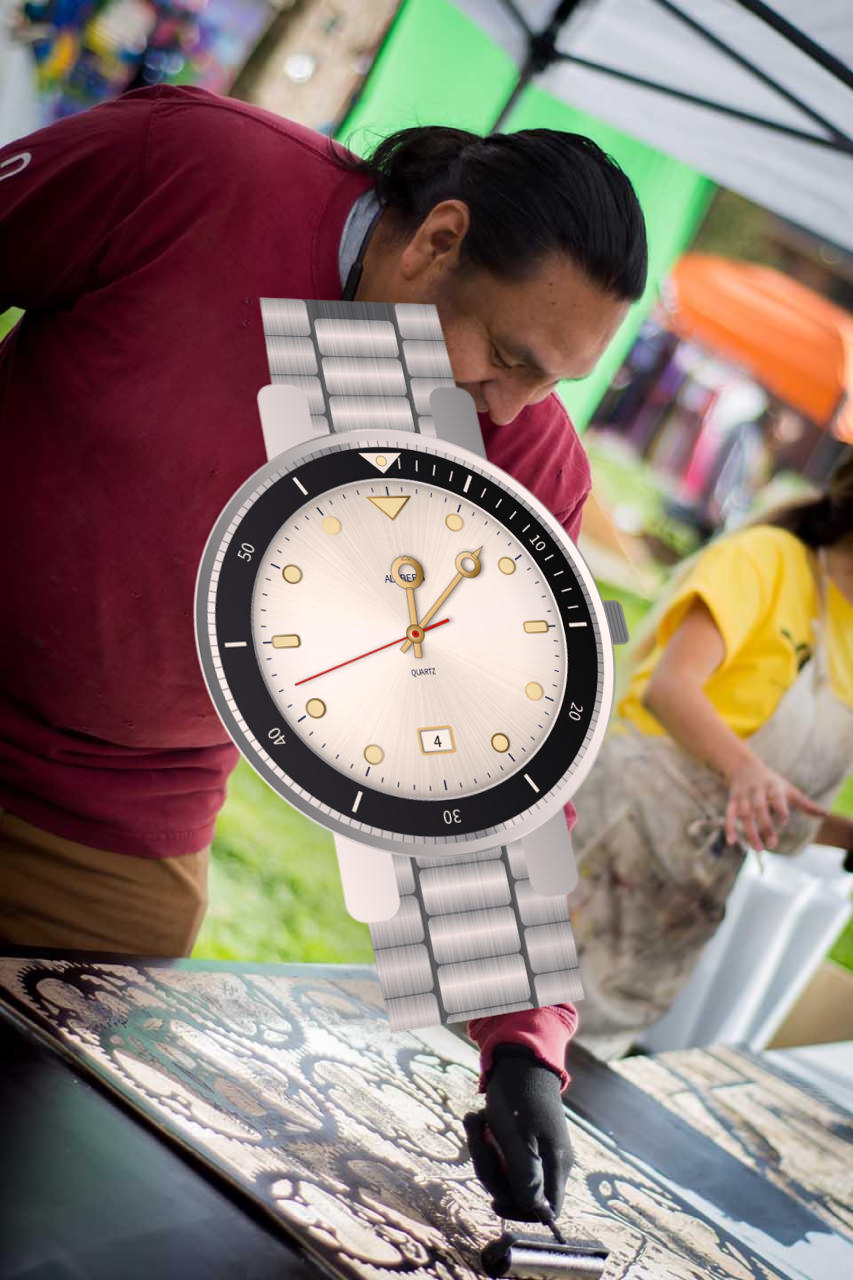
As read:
12,07,42
